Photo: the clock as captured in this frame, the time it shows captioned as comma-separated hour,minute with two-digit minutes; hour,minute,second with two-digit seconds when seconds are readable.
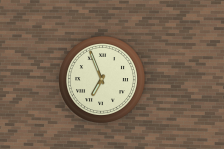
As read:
6,56
